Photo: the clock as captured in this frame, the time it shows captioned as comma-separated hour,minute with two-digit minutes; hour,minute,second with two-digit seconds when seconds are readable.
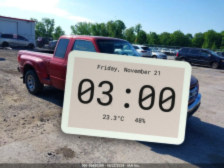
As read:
3,00
